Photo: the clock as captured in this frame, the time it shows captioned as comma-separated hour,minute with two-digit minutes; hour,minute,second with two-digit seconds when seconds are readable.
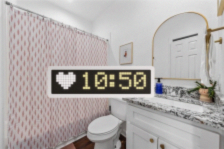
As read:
10,50
